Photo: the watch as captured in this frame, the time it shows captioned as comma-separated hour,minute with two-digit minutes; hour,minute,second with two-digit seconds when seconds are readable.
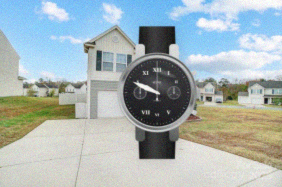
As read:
9,49
